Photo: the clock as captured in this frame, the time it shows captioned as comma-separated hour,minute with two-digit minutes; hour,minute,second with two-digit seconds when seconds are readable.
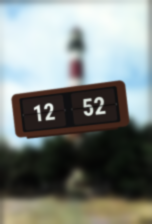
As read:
12,52
